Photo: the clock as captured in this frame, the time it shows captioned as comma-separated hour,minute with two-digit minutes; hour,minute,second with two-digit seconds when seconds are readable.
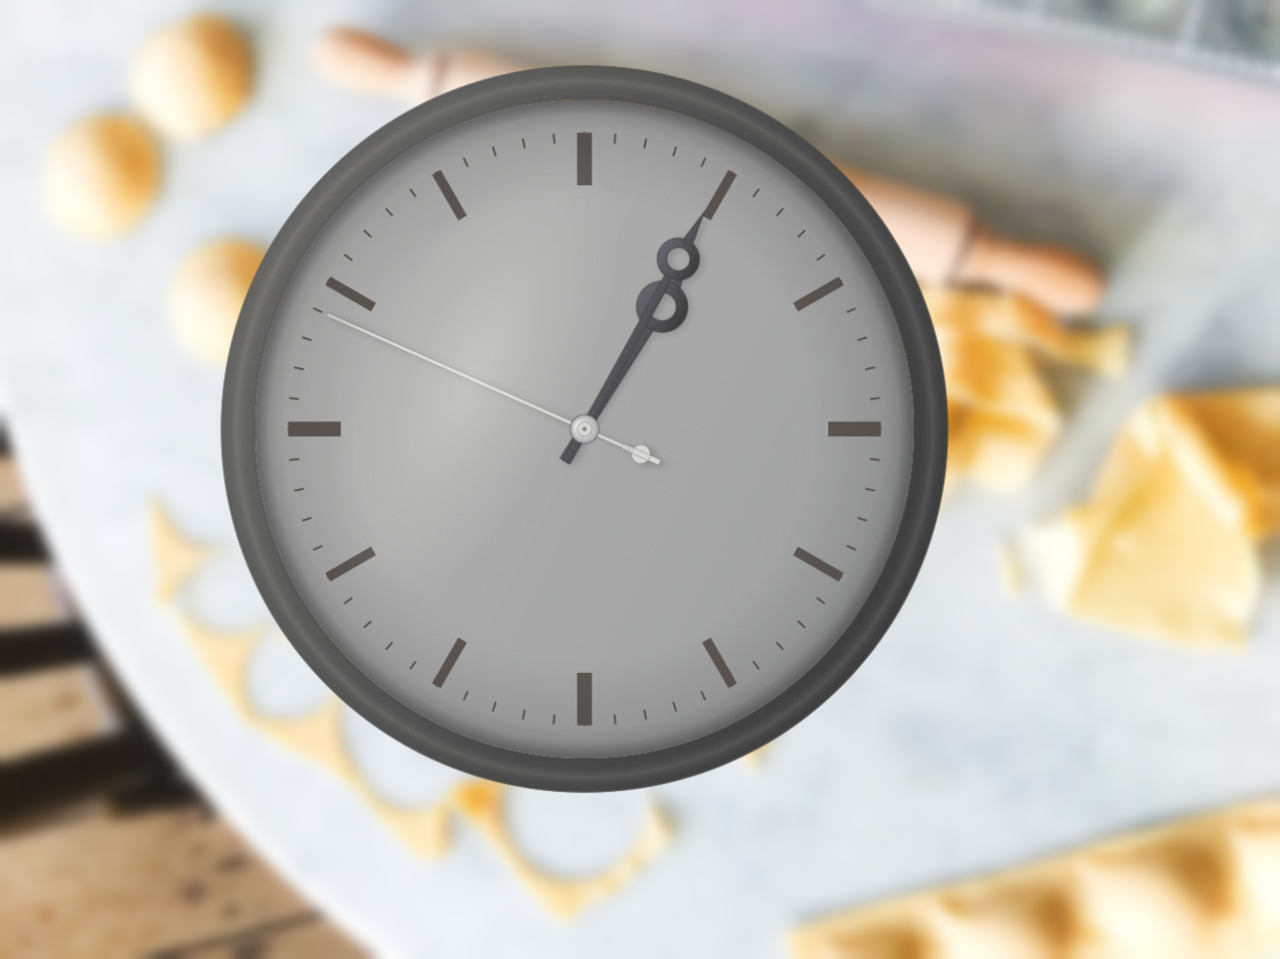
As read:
1,04,49
